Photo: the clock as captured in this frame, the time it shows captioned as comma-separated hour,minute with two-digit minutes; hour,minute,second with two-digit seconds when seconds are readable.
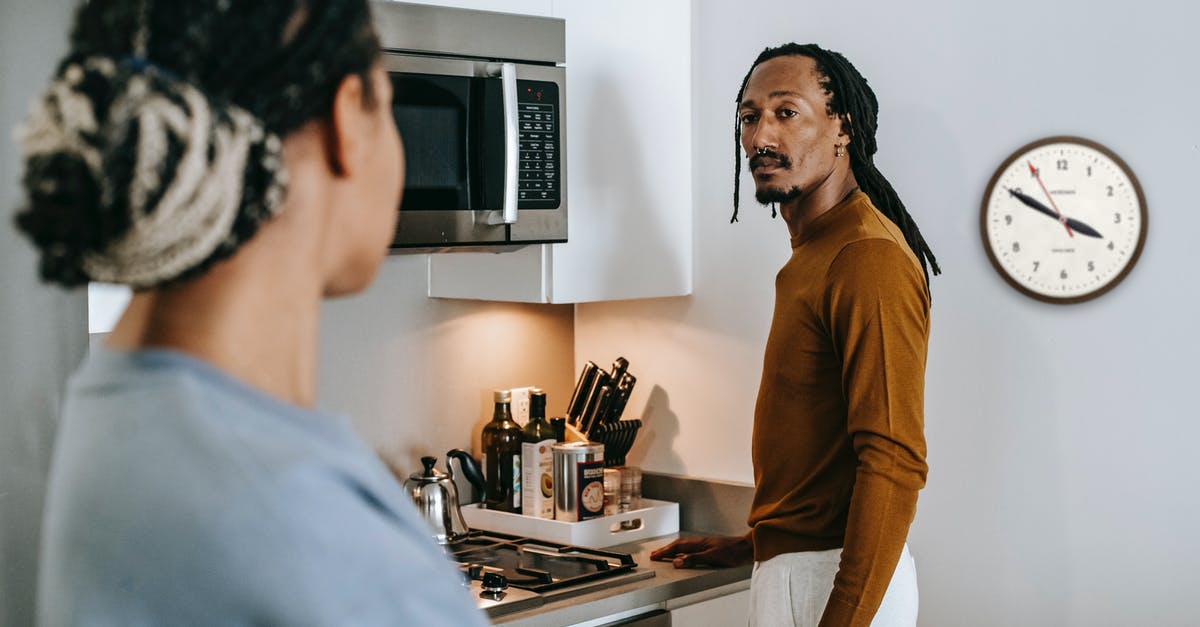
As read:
3,49,55
